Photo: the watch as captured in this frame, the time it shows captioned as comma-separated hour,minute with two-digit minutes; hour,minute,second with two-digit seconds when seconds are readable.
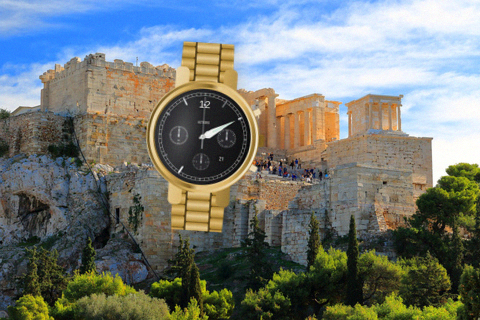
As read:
2,10
